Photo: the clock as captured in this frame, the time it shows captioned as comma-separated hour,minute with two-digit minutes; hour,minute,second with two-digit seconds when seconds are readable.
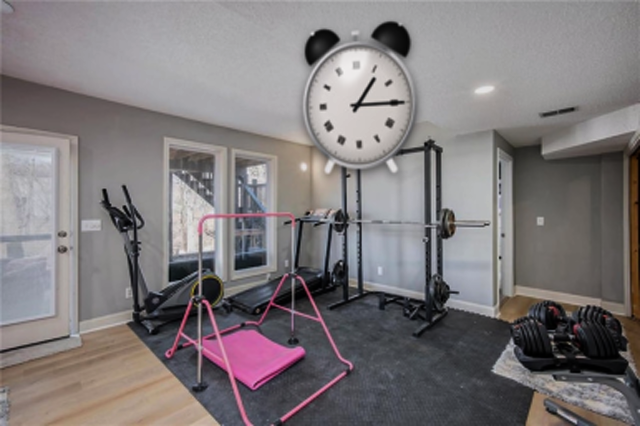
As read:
1,15
